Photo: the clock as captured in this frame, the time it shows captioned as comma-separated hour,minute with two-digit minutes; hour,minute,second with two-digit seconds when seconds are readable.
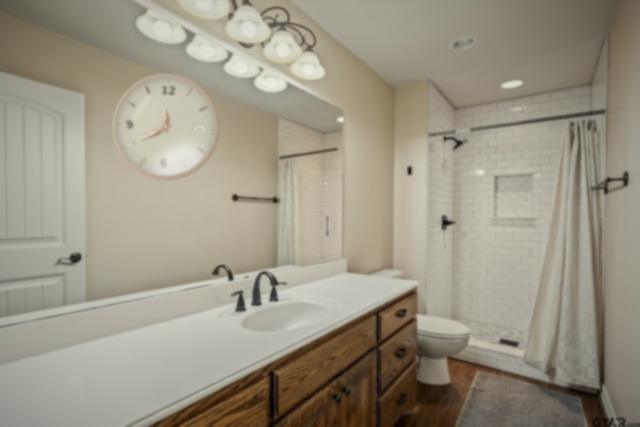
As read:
11,40
